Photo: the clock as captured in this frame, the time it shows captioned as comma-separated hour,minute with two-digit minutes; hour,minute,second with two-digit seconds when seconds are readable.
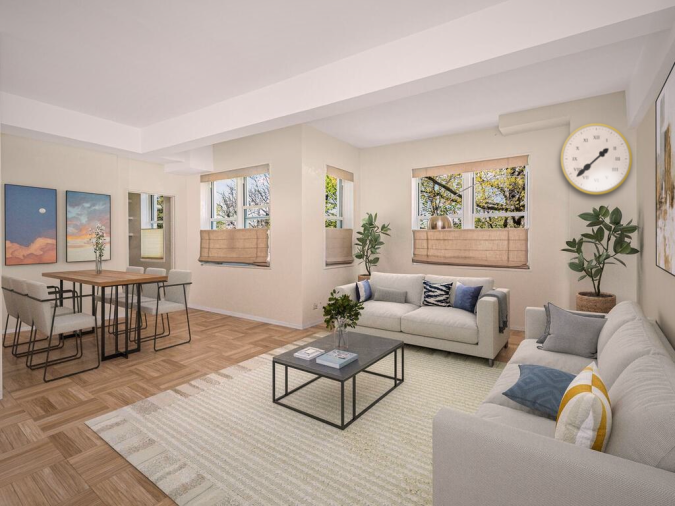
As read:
1,38
